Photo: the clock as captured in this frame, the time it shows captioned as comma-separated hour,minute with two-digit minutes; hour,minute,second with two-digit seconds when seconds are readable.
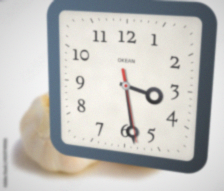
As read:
3,28,28
